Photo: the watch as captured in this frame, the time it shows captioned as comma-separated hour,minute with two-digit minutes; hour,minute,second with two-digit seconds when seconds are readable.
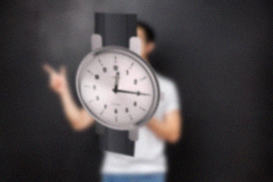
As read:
12,15
